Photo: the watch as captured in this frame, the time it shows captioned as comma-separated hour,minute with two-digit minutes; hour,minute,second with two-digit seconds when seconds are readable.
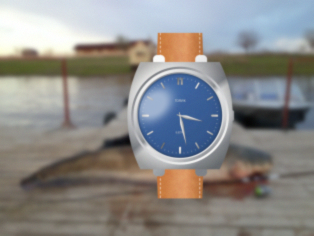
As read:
3,28
